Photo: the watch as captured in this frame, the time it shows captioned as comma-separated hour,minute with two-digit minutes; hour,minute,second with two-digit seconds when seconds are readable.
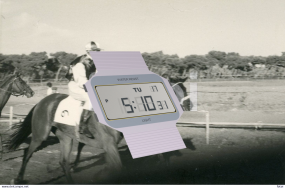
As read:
5,10,31
